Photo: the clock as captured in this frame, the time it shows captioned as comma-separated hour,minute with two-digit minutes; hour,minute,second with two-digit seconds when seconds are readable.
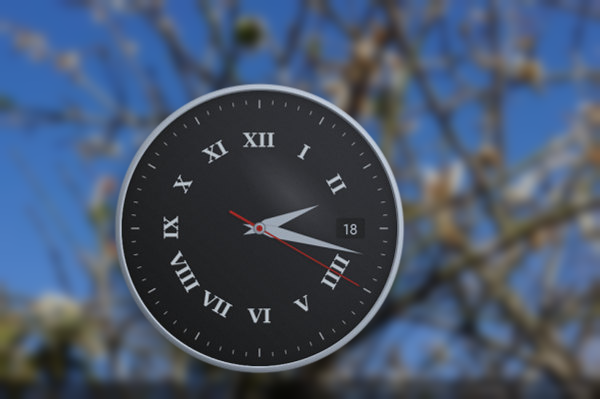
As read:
2,17,20
